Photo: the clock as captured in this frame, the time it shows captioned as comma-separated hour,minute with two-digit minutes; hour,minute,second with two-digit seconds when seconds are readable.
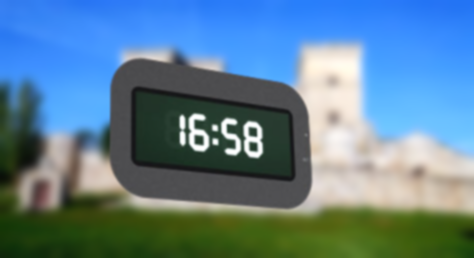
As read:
16,58
